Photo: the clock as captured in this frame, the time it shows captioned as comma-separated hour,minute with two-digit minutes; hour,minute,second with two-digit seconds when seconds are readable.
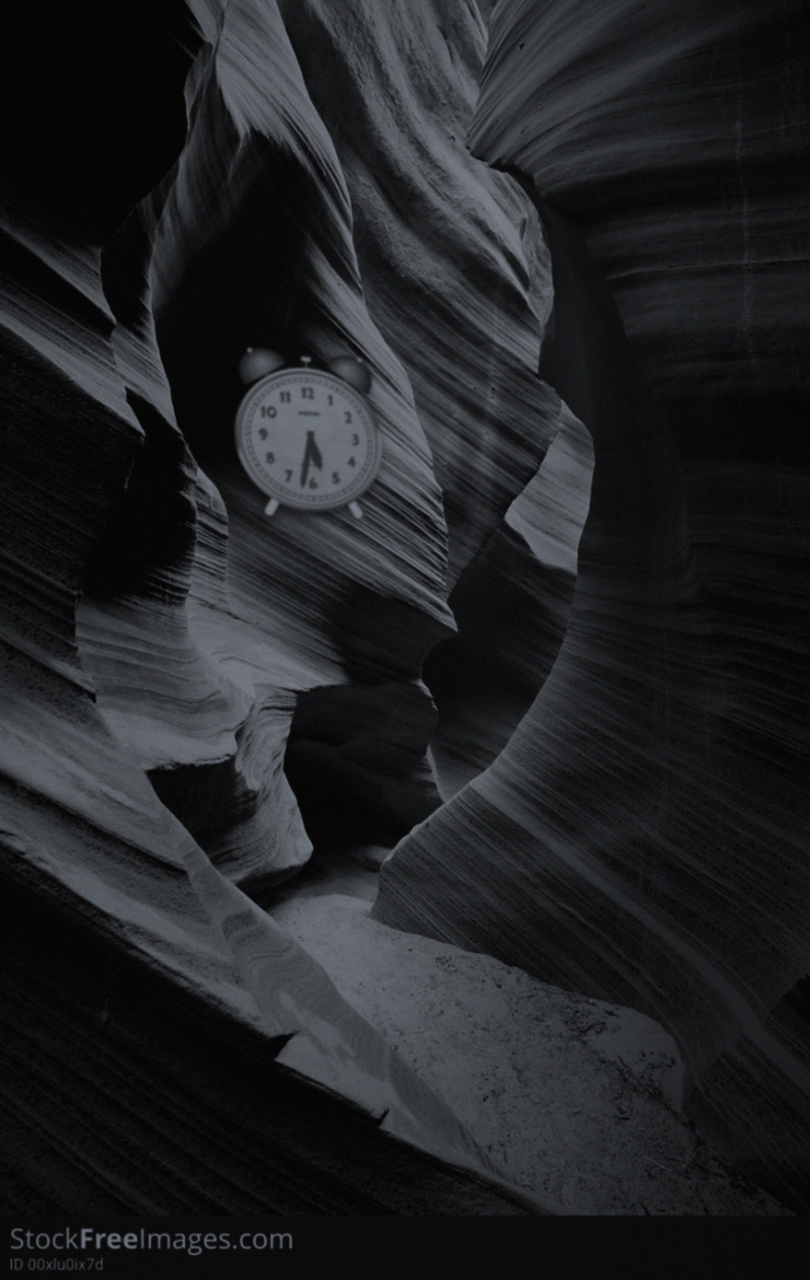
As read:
5,32
